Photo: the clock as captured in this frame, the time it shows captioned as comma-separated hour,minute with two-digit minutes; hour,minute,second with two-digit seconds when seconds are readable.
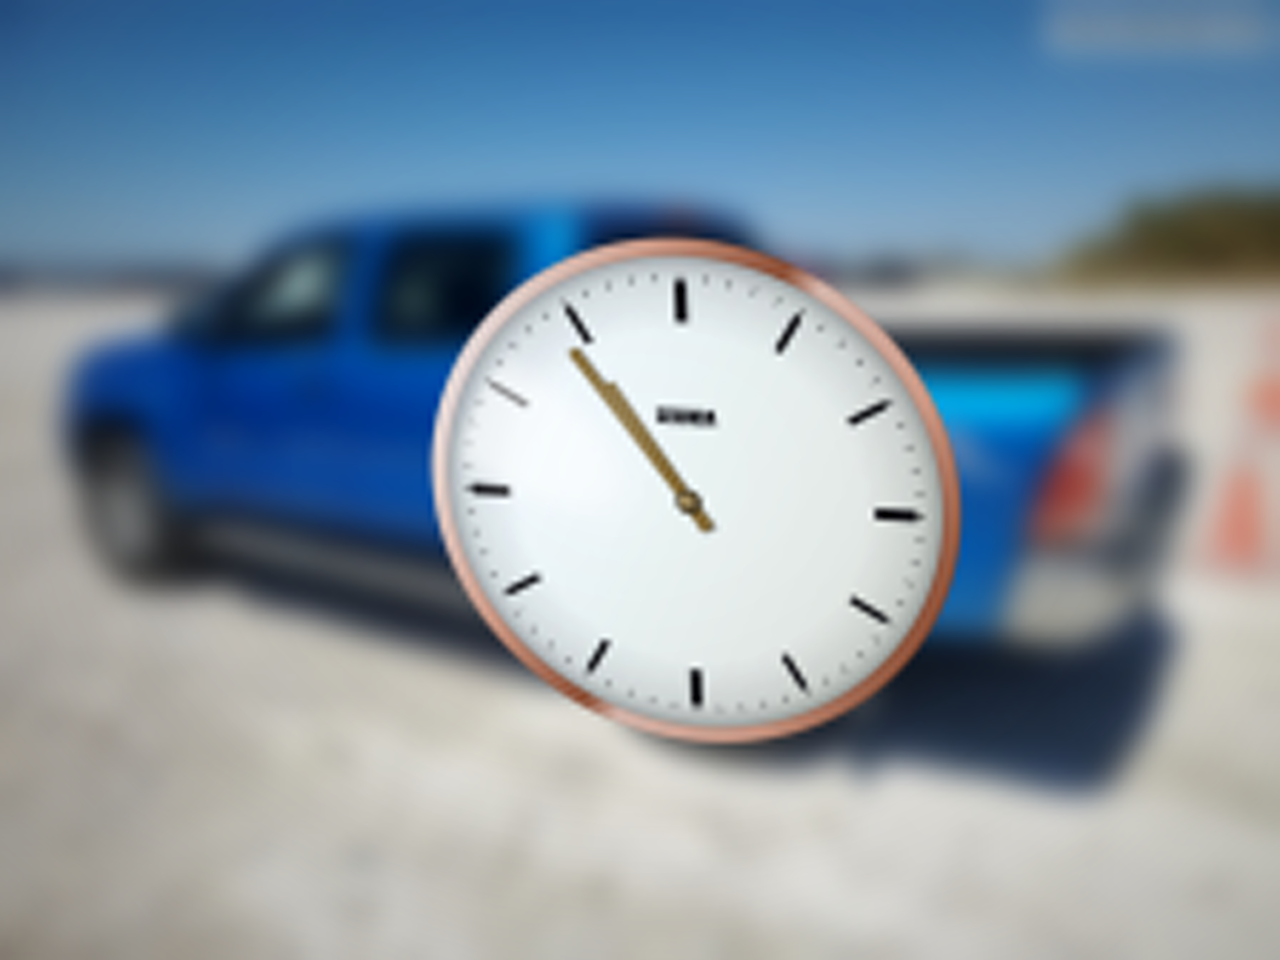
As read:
10,54
